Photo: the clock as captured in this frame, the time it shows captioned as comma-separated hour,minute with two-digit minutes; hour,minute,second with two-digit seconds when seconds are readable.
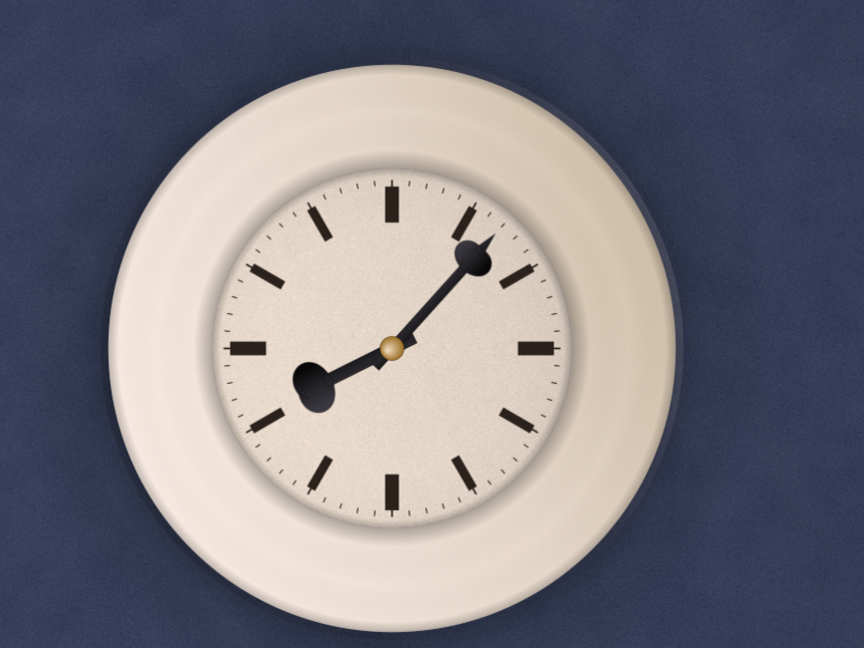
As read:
8,07
